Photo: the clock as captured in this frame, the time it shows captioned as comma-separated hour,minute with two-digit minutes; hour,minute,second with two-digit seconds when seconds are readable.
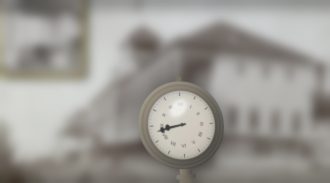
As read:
8,43
